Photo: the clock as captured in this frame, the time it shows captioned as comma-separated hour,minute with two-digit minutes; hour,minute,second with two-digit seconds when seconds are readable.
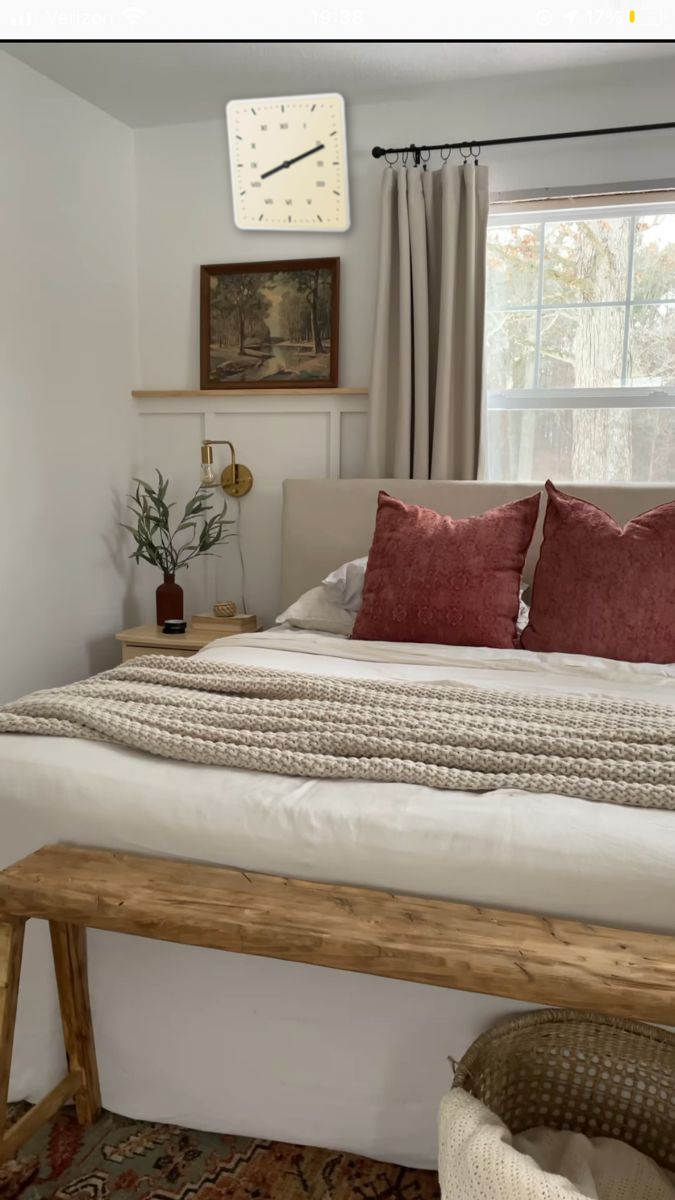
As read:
8,11
